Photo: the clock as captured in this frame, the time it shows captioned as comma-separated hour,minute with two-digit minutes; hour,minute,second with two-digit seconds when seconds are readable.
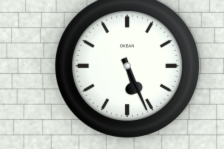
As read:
5,26
